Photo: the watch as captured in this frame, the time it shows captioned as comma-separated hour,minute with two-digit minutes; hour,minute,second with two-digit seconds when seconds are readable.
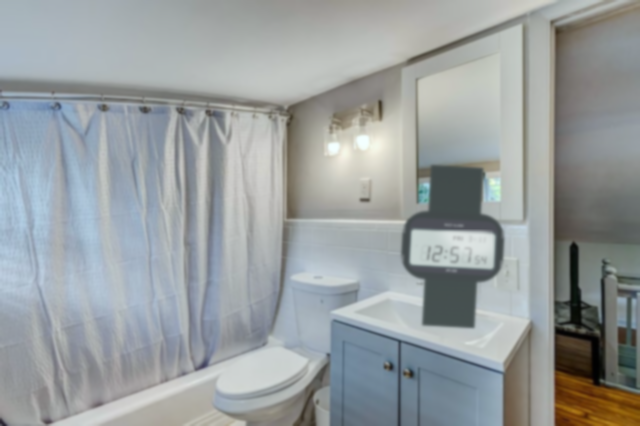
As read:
12,57
